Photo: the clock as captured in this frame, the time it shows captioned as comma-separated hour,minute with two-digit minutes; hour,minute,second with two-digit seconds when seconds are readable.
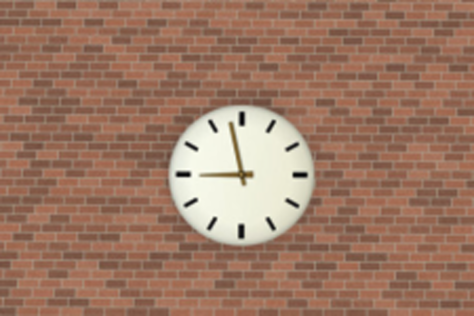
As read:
8,58
